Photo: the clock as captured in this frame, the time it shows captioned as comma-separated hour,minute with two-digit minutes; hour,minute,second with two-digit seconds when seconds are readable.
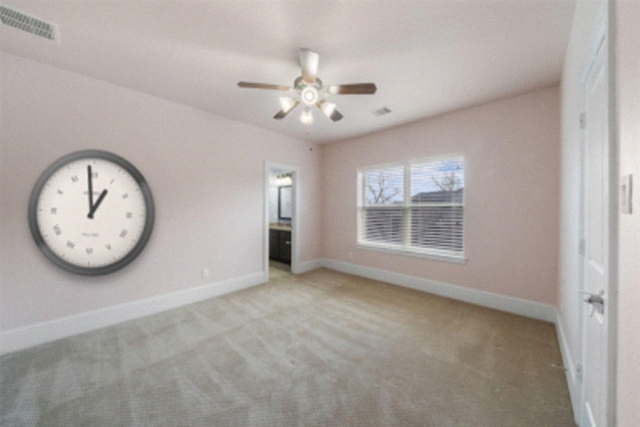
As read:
12,59
